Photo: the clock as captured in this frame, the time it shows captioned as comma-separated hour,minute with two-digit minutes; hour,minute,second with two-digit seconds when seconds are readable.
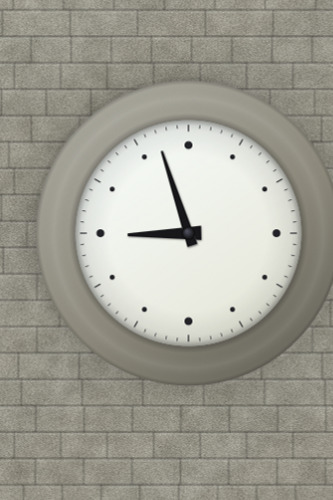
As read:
8,57
